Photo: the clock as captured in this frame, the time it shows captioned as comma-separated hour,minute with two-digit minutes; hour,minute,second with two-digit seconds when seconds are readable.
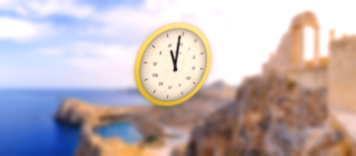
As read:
10,59
